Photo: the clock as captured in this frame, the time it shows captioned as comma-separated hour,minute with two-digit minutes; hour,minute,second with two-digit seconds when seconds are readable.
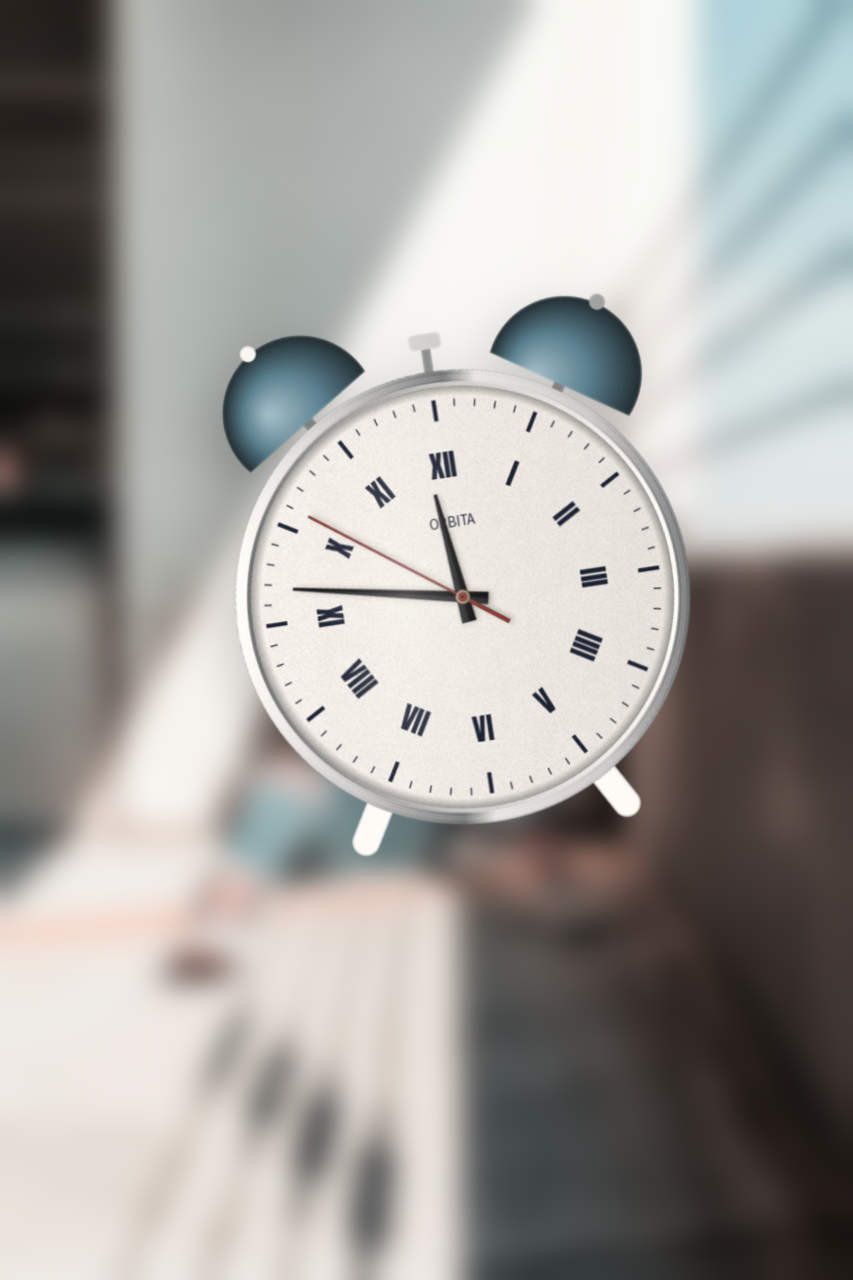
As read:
11,46,51
